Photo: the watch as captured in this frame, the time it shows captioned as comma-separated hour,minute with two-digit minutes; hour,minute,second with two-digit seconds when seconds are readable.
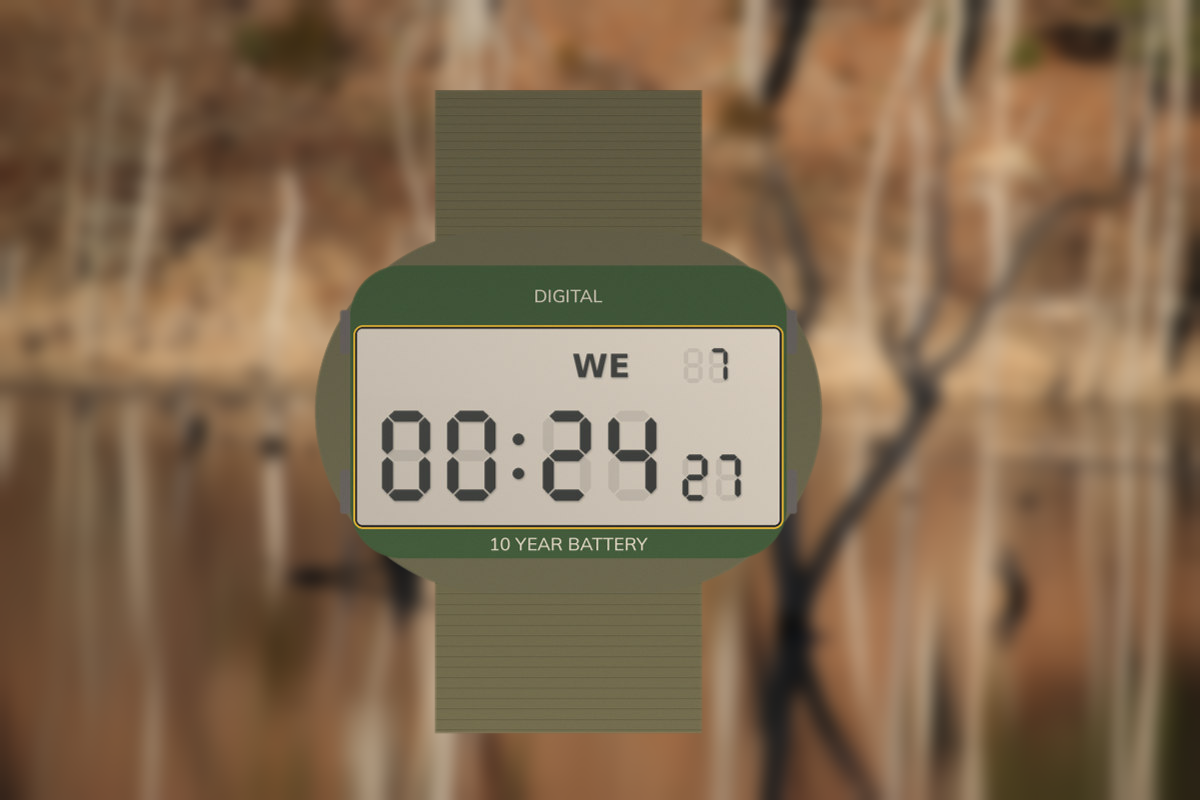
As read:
0,24,27
